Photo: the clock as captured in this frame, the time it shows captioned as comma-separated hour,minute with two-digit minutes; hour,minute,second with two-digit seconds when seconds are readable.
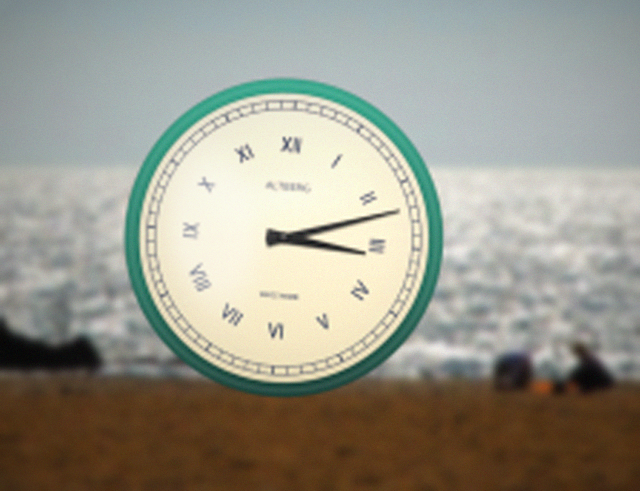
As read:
3,12
